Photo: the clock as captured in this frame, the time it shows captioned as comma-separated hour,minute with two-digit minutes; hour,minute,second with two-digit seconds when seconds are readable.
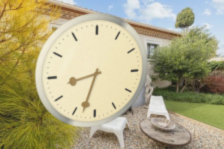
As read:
8,33
